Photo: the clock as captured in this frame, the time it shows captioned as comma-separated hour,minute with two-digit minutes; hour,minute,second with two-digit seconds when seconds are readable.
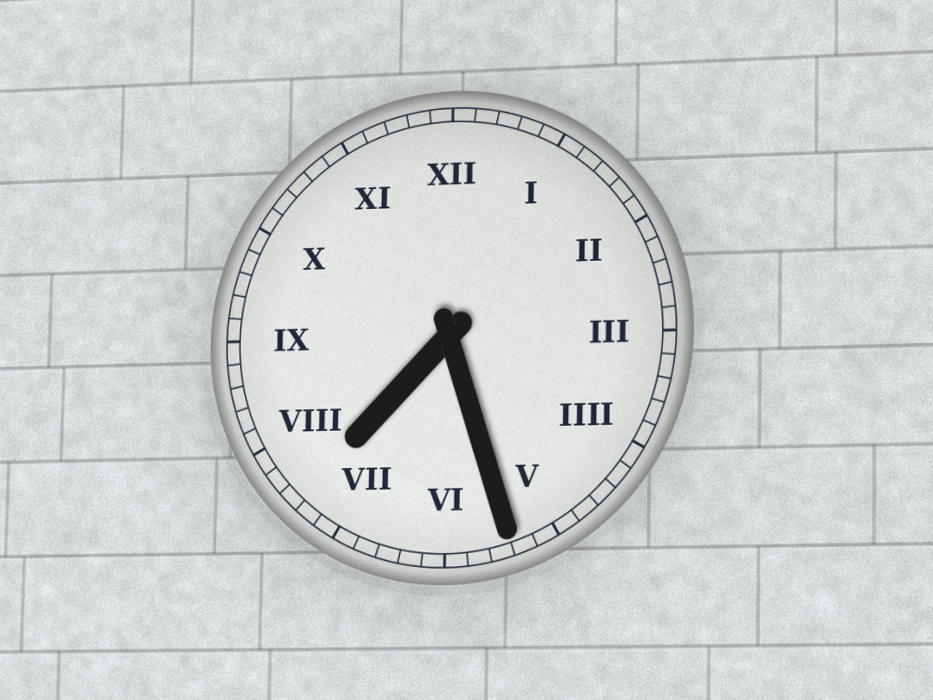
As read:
7,27
